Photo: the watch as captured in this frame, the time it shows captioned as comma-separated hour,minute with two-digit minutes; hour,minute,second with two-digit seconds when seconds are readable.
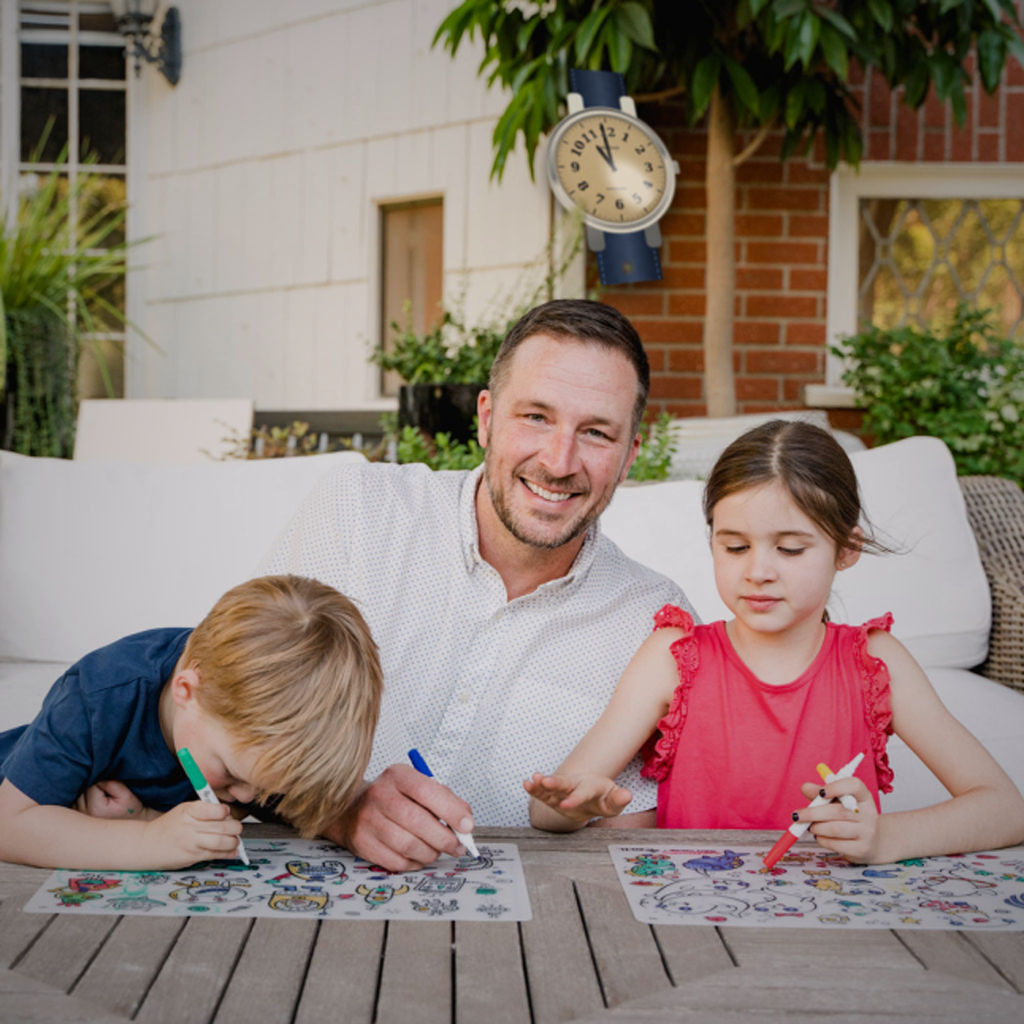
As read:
10,59
